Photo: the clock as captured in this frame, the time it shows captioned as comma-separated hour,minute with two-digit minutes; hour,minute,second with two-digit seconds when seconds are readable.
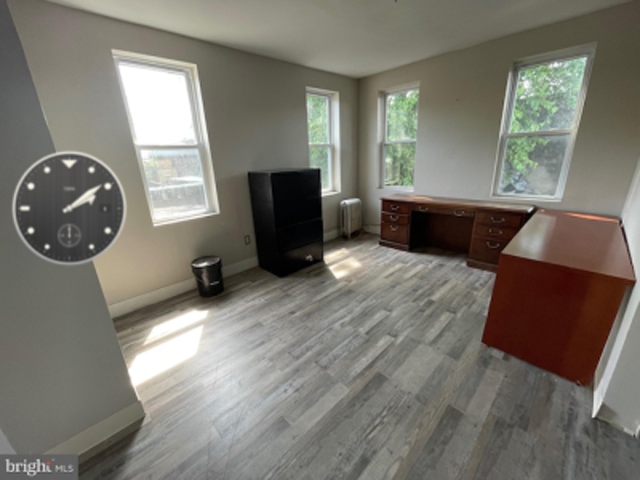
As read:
2,09
